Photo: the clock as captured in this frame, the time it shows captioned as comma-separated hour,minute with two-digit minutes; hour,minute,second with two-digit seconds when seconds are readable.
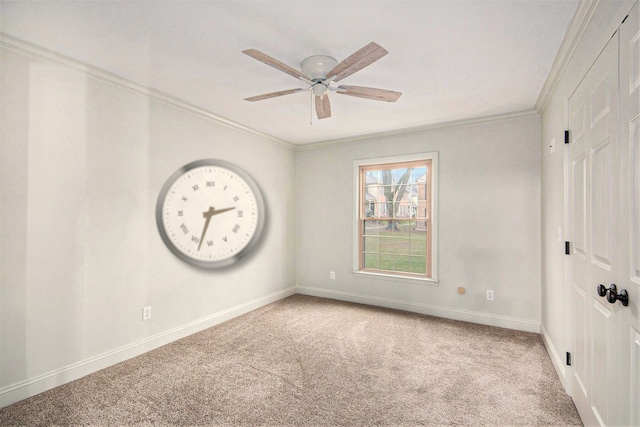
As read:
2,33
